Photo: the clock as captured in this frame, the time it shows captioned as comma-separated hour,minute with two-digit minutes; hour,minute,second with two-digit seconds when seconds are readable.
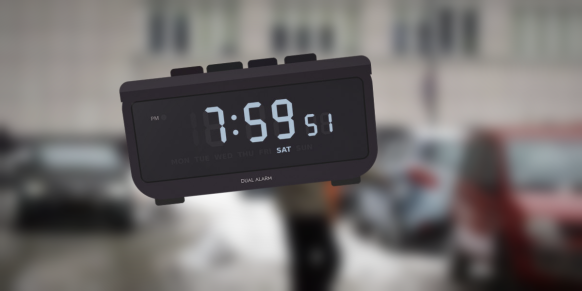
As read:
7,59,51
